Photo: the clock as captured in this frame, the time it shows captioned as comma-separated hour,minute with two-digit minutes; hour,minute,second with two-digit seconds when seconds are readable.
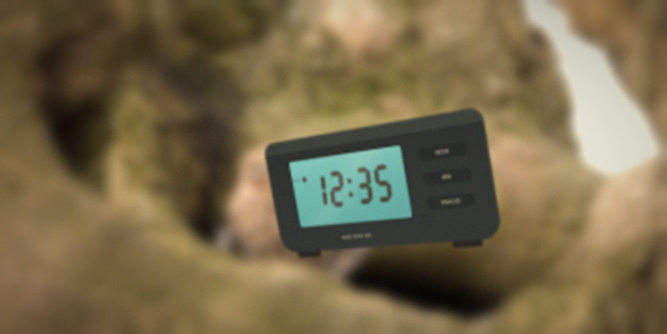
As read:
12,35
